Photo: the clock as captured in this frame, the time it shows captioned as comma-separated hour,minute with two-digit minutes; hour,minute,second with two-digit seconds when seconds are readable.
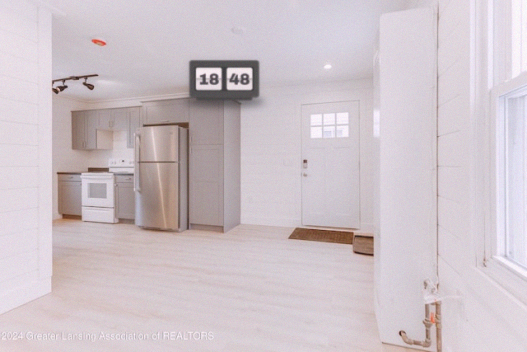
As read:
18,48
